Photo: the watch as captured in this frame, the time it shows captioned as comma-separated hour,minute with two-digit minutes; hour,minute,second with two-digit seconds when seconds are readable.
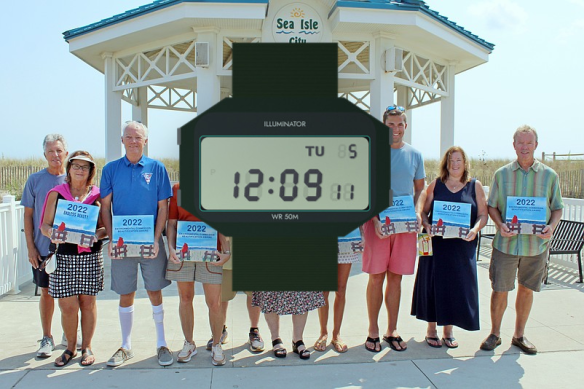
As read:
12,09,11
